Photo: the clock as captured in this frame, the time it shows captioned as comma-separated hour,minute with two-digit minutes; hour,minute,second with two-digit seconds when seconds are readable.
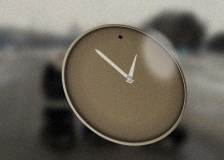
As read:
12,53
